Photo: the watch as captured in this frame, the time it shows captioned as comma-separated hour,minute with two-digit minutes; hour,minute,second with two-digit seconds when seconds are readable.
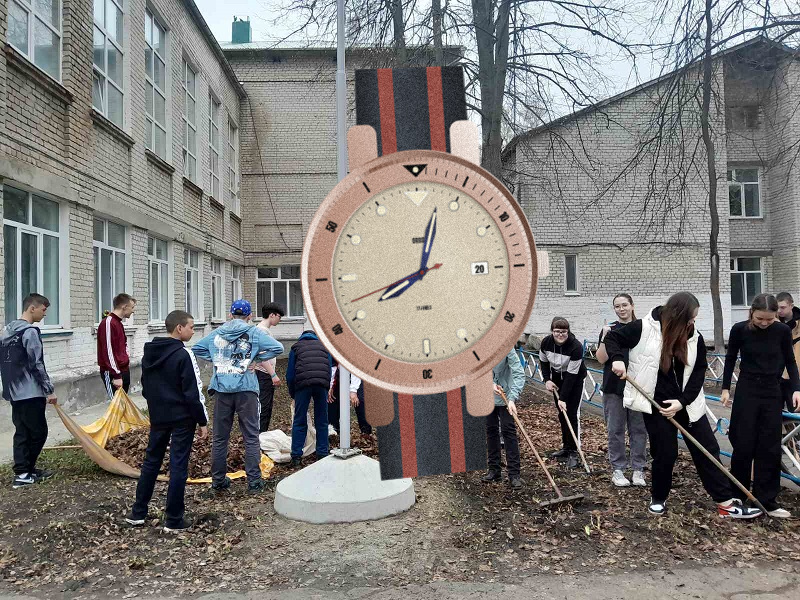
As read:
8,02,42
